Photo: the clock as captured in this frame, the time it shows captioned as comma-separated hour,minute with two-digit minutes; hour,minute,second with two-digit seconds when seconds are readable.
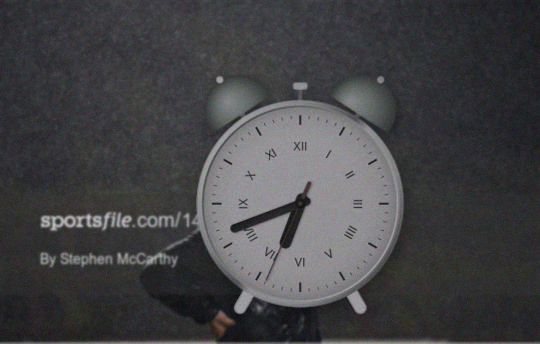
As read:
6,41,34
